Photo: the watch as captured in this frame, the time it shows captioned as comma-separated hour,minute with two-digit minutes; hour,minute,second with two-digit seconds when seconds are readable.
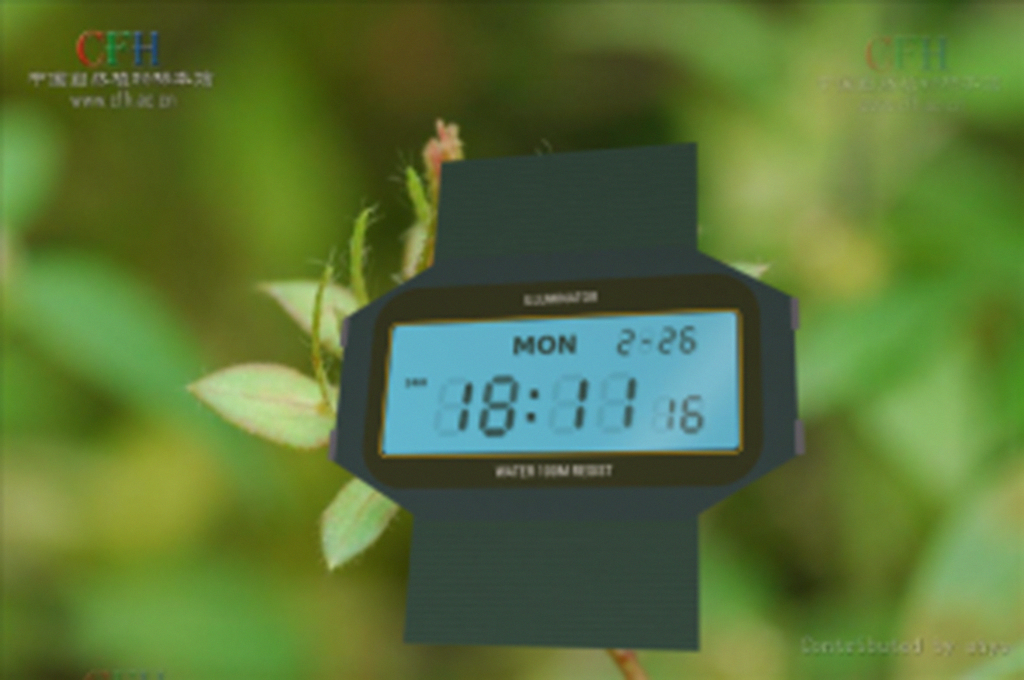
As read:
18,11,16
